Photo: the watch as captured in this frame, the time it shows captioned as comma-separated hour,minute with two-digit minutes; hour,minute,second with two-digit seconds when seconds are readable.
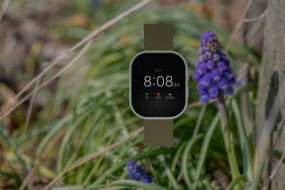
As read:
8,08
